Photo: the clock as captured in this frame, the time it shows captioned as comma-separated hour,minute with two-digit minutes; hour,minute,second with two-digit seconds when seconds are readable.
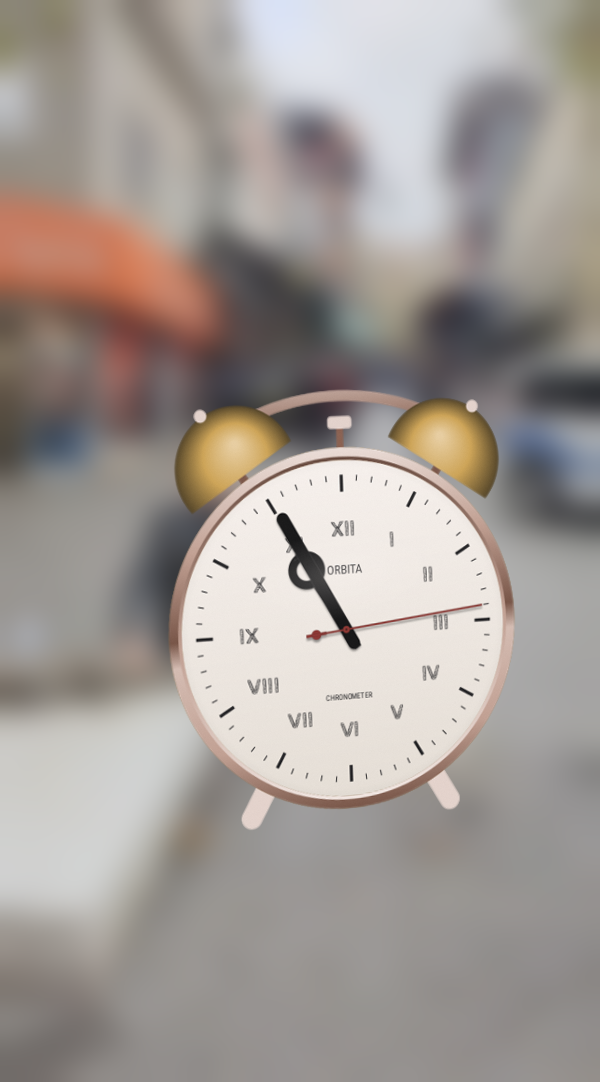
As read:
10,55,14
